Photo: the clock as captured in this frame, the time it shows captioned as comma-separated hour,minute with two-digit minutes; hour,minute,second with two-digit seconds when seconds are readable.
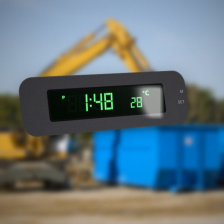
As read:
1,48
